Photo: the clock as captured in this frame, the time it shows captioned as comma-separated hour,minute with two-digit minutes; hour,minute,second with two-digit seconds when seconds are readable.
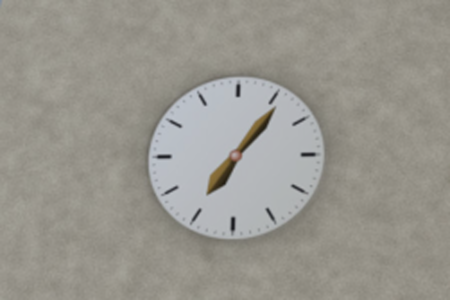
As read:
7,06
